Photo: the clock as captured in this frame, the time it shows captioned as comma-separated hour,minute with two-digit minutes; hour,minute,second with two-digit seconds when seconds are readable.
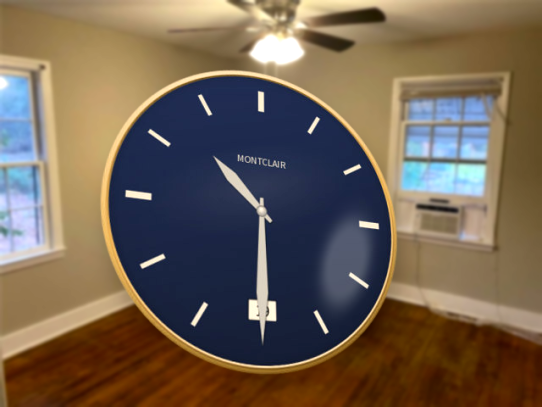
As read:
10,30
